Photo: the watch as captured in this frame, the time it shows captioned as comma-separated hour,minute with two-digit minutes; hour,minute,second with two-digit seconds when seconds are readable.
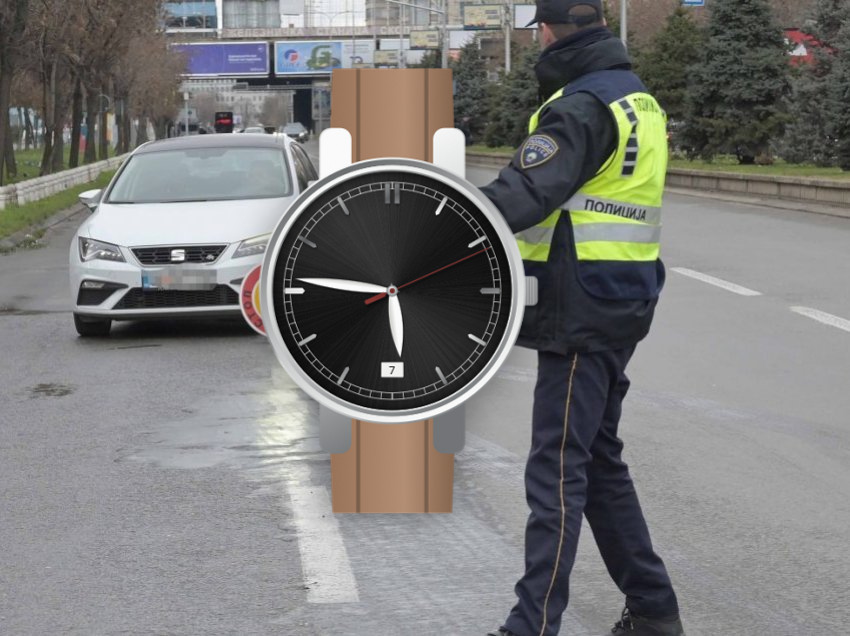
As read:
5,46,11
